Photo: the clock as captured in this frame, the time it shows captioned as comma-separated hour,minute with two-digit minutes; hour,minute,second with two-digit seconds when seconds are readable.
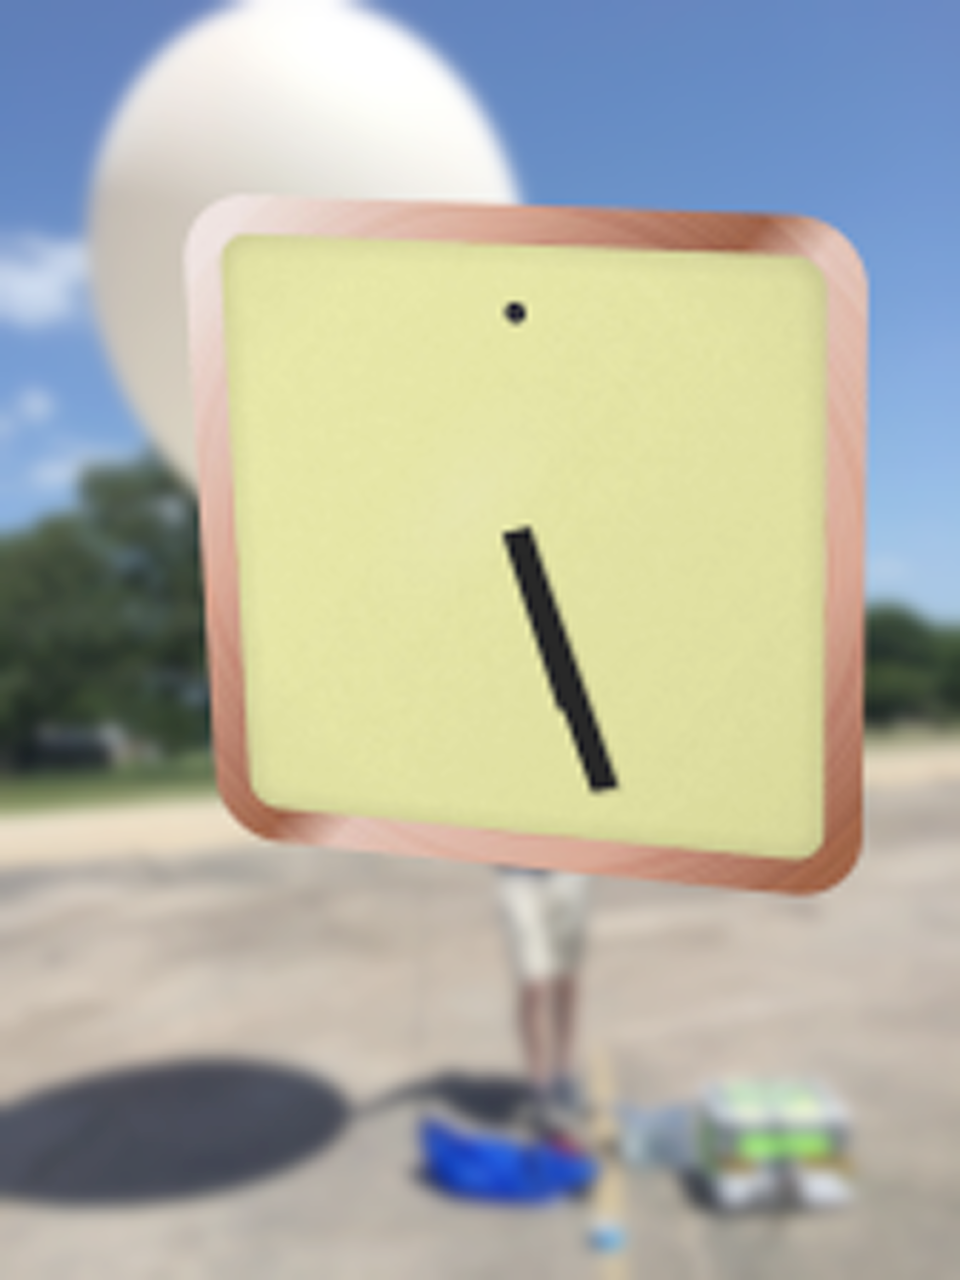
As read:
5,27
